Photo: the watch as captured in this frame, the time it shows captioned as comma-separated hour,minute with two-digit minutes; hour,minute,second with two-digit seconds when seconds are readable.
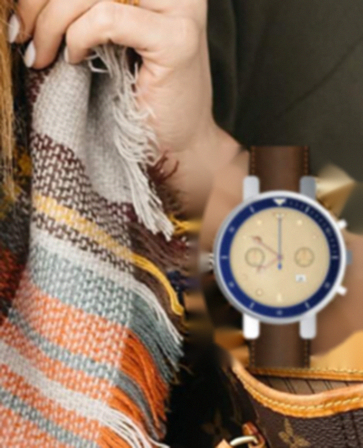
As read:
7,51
